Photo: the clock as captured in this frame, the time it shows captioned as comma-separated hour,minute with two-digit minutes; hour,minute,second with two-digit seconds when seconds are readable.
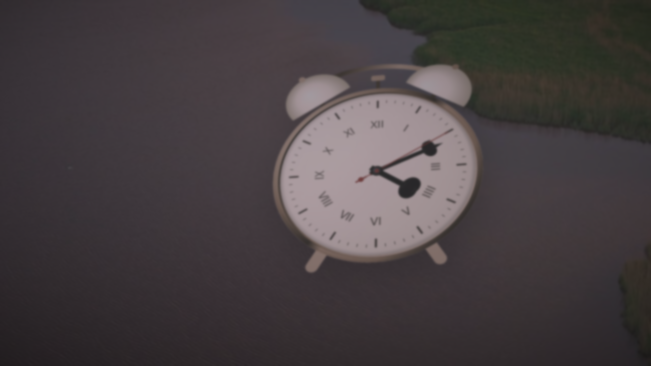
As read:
4,11,10
